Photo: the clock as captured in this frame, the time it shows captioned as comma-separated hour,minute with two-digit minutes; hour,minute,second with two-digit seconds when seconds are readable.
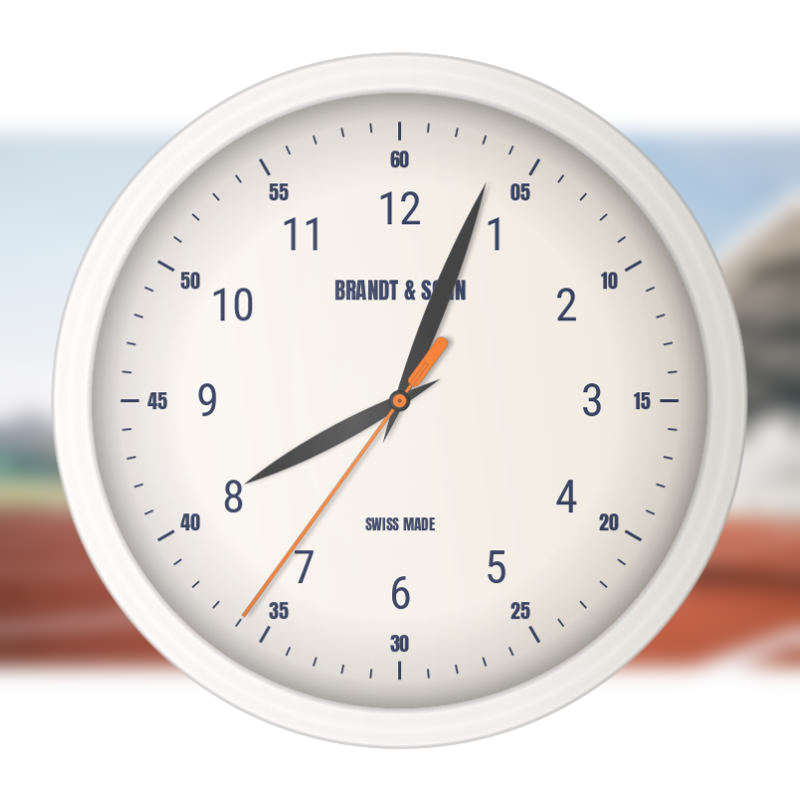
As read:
8,03,36
